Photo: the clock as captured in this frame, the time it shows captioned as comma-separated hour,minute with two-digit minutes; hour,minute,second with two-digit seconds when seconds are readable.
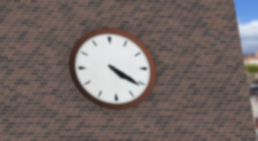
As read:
4,21
